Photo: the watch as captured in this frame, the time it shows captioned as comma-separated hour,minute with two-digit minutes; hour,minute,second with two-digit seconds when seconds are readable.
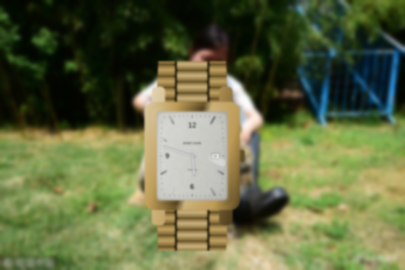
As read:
5,48
